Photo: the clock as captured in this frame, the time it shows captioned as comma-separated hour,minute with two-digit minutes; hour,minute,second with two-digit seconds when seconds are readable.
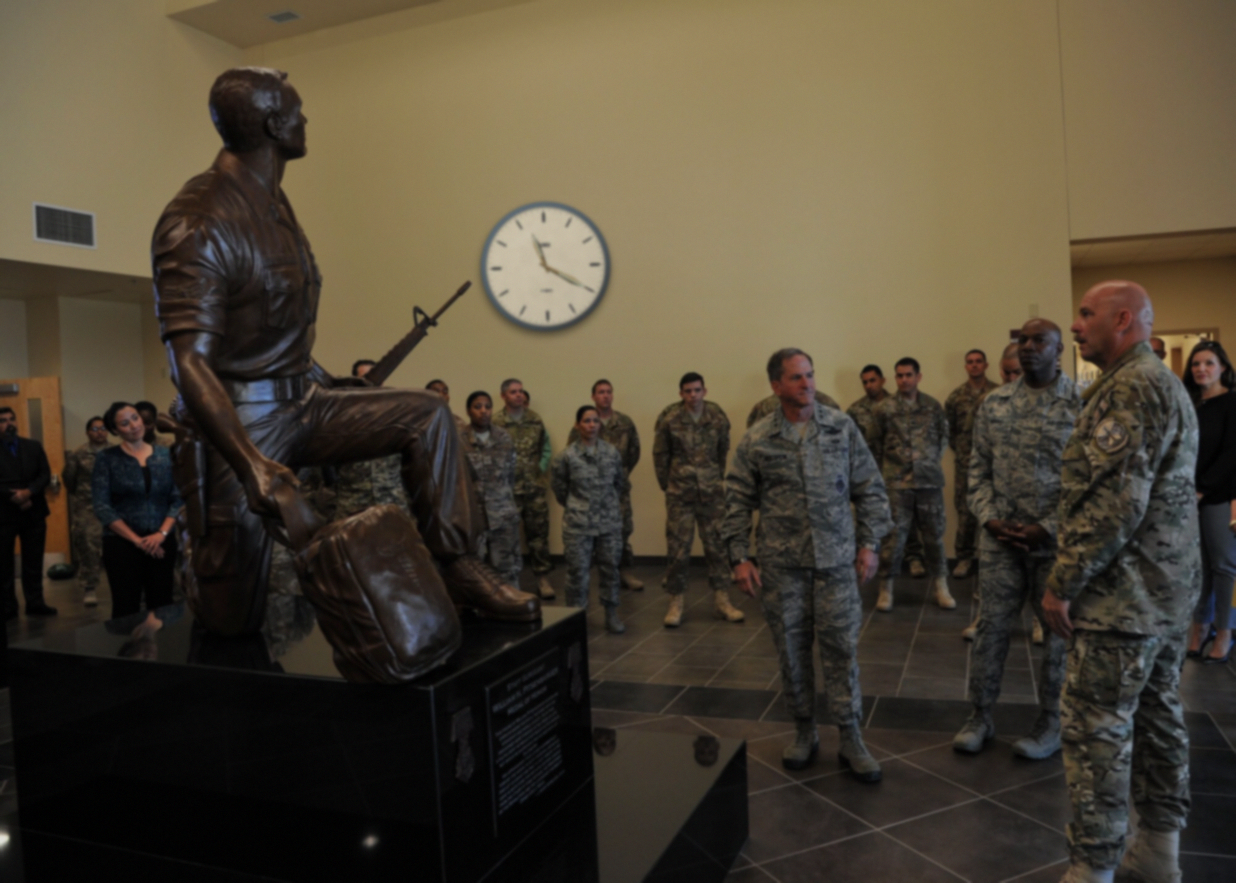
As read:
11,20
